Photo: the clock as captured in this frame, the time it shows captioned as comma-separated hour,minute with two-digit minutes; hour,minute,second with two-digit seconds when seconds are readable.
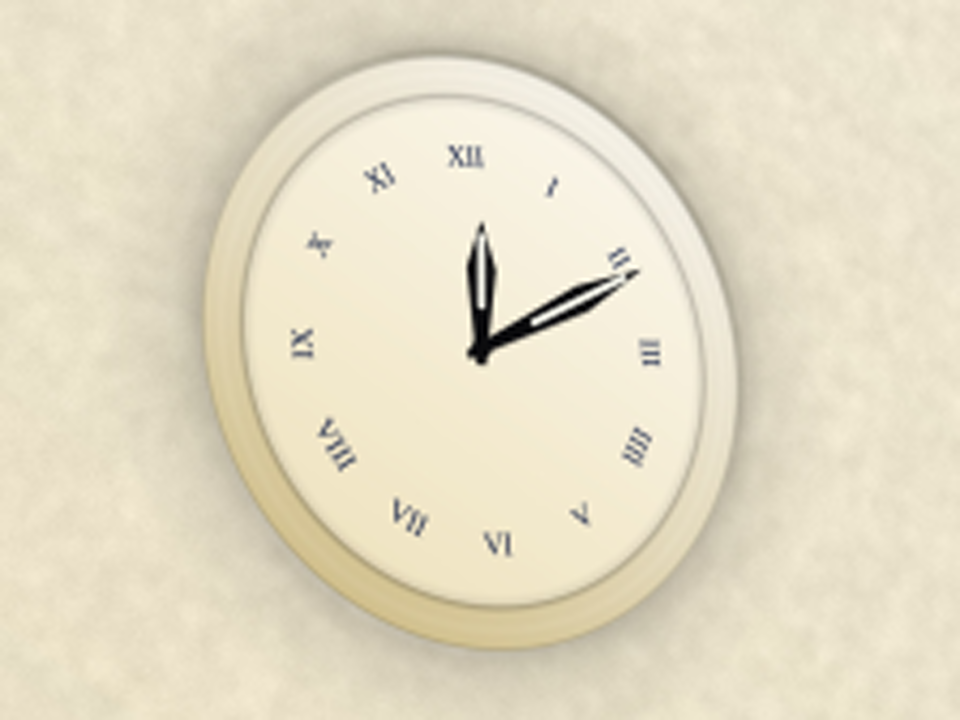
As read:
12,11
